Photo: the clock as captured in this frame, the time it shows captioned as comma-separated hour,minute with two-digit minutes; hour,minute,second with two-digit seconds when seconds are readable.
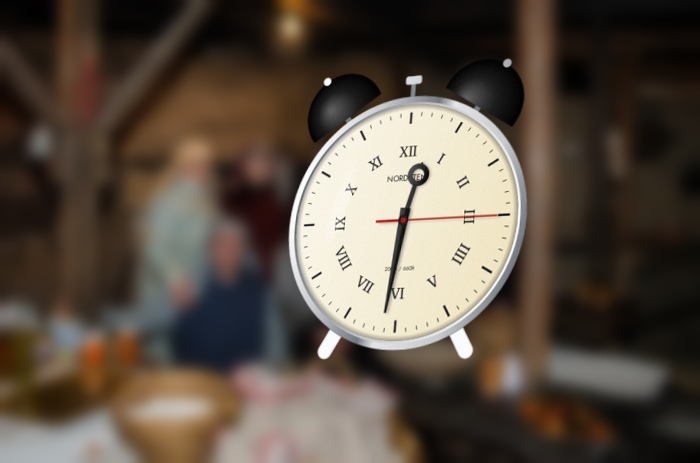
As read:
12,31,15
